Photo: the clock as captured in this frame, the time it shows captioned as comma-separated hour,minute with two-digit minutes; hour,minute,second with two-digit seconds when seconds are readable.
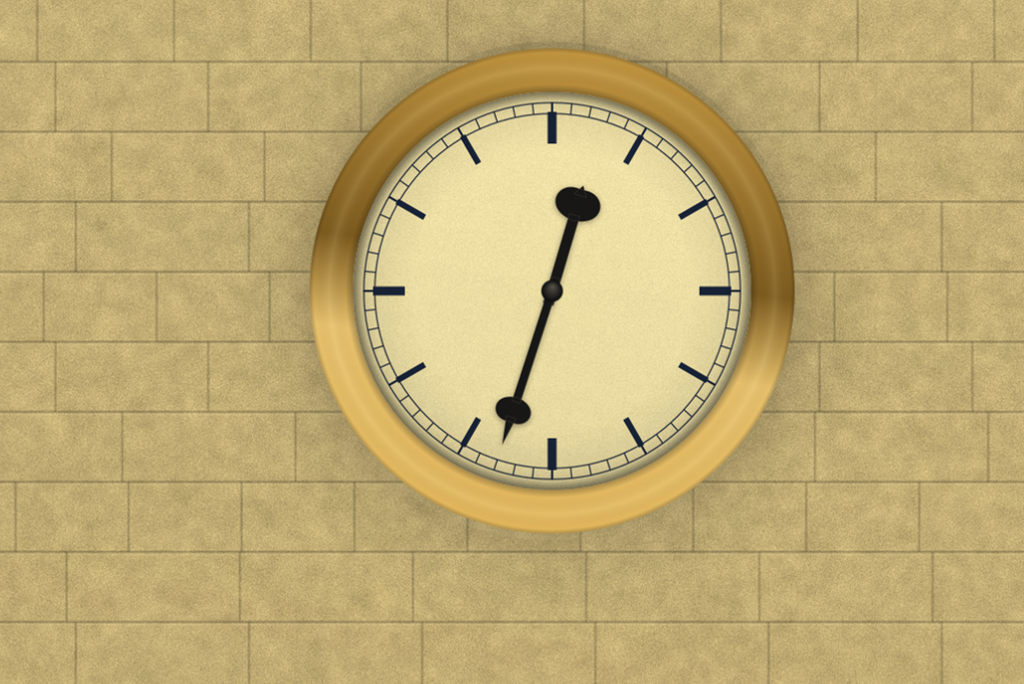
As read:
12,33
